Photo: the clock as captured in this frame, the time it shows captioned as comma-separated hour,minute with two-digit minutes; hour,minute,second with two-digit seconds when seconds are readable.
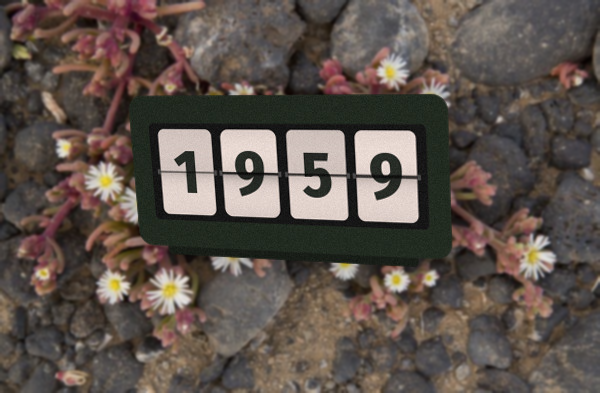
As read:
19,59
